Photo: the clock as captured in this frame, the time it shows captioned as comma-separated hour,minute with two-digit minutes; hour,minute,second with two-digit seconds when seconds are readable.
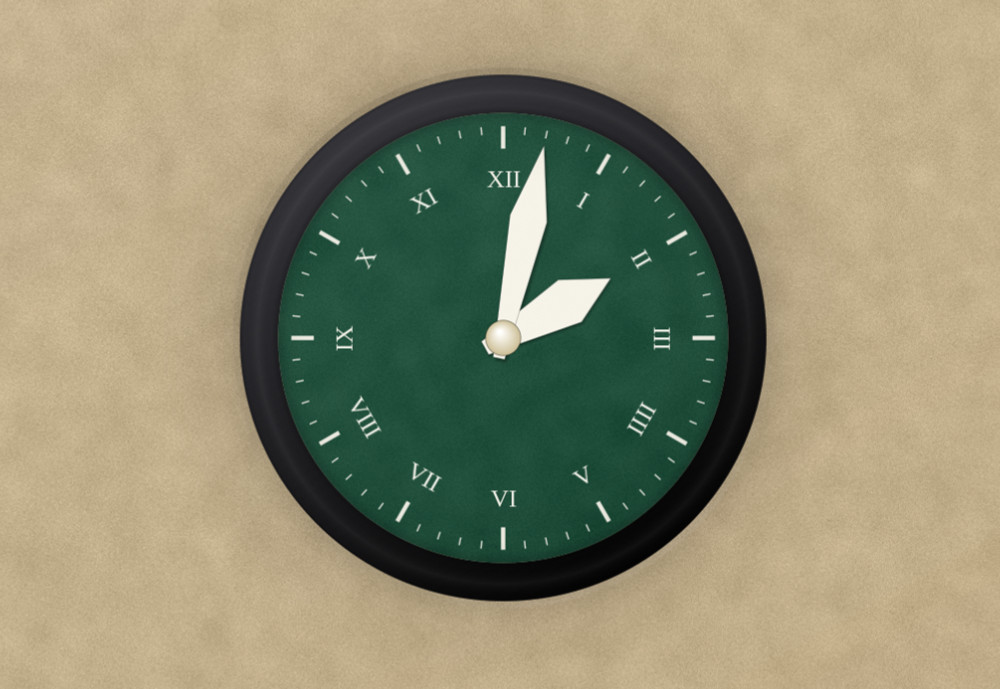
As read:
2,02
